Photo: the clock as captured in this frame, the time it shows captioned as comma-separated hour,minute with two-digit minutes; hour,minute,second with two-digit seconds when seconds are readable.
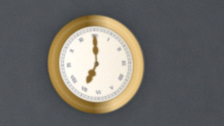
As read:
7,00
